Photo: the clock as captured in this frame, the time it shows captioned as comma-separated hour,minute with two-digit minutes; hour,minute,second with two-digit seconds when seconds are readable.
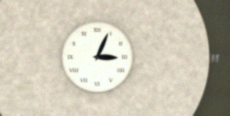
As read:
3,04
